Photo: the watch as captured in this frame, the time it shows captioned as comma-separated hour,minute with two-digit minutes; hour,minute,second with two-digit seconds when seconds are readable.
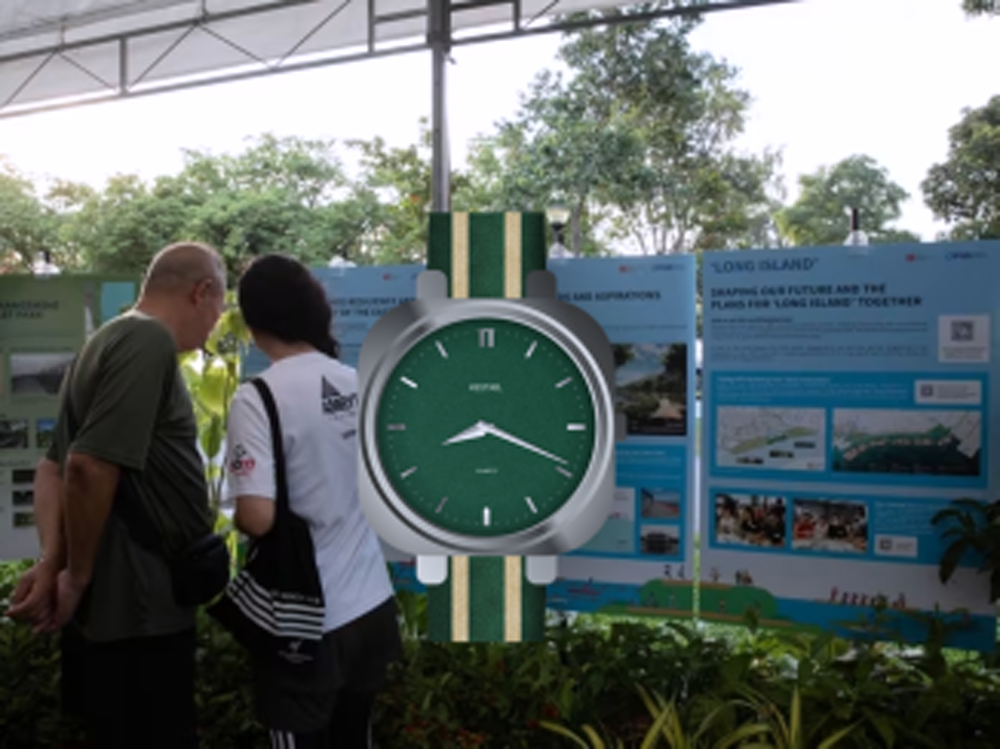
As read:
8,19
